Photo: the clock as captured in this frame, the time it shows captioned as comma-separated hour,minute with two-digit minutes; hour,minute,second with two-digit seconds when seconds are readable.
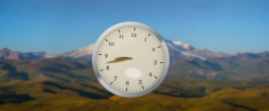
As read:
8,42
